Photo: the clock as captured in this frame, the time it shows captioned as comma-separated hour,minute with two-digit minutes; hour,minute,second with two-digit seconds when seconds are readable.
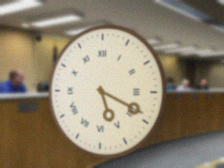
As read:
5,19
